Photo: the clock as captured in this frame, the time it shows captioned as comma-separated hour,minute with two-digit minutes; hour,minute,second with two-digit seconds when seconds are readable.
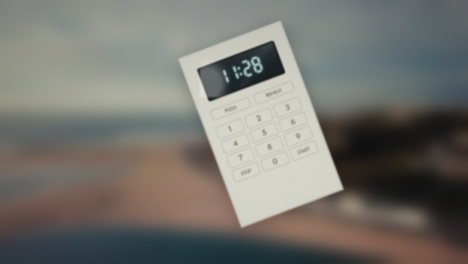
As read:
11,28
